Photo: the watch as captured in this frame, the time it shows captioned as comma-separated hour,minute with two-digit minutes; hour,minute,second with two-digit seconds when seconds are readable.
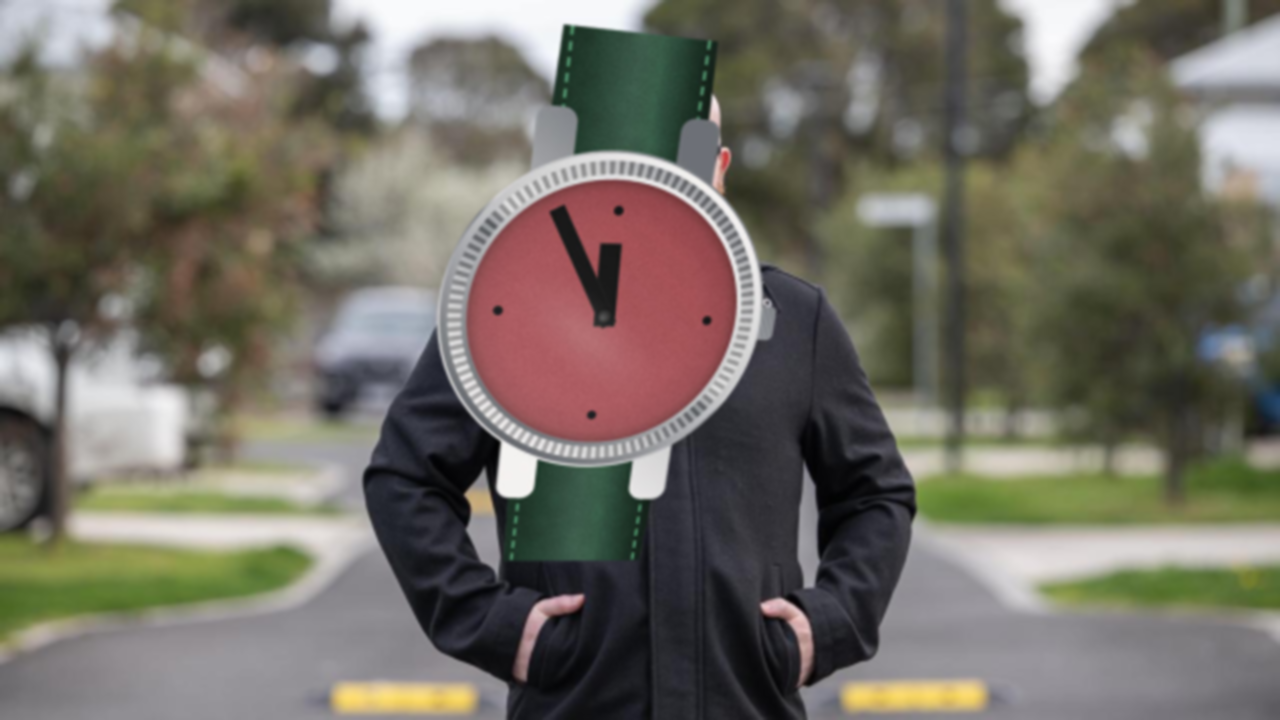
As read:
11,55
